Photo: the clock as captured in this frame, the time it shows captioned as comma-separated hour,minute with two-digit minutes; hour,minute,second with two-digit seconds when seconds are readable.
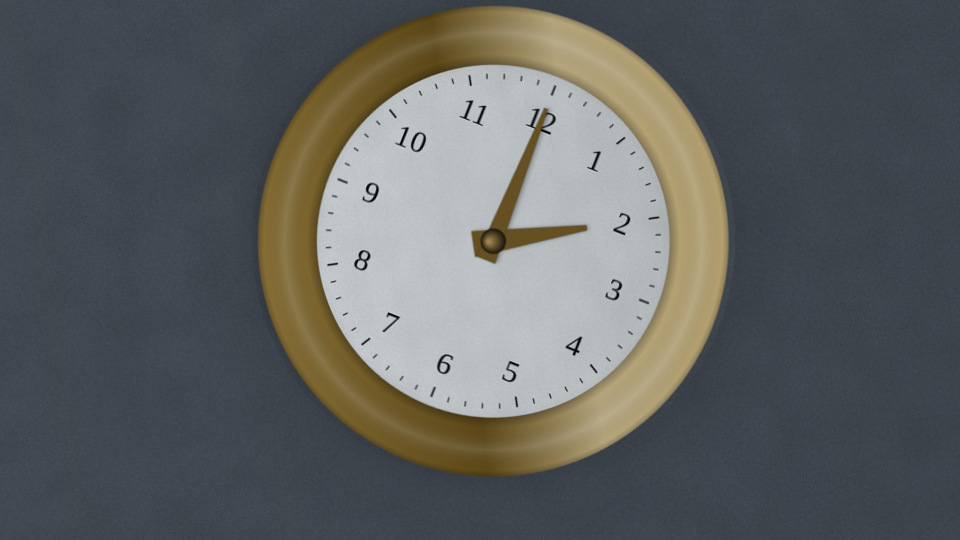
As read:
2,00
